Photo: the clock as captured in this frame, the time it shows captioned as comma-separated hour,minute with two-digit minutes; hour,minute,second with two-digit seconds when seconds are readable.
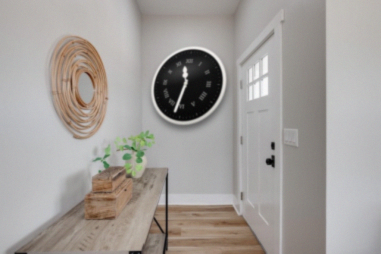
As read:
11,32
